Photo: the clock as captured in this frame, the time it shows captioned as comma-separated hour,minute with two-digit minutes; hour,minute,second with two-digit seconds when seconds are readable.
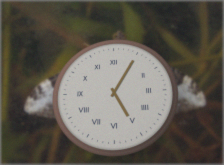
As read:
5,05
